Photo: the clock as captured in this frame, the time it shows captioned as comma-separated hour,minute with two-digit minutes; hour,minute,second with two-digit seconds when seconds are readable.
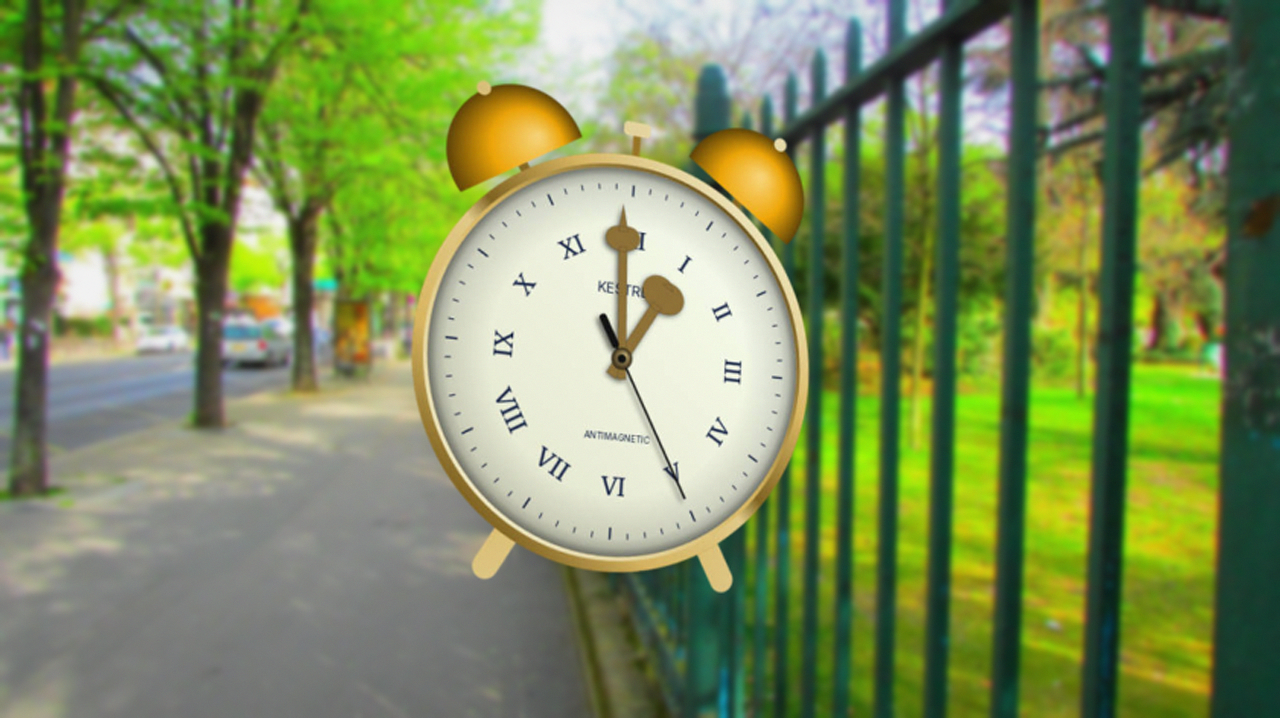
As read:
12,59,25
